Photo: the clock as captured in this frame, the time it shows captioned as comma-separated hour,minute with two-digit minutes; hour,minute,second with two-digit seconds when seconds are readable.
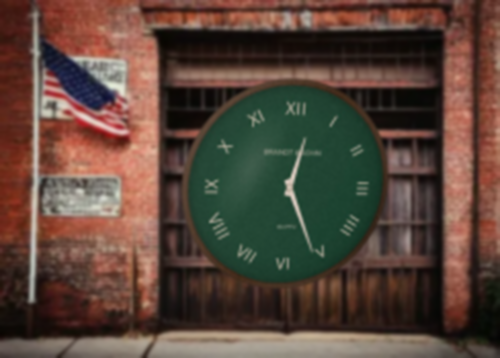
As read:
12,26
